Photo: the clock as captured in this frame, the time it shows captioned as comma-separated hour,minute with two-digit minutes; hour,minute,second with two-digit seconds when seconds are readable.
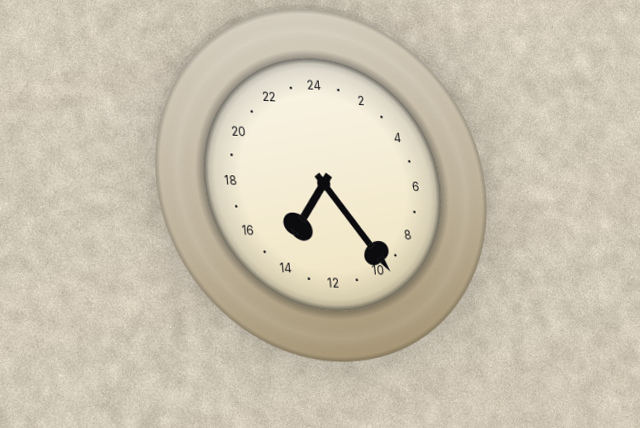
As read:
14,24
